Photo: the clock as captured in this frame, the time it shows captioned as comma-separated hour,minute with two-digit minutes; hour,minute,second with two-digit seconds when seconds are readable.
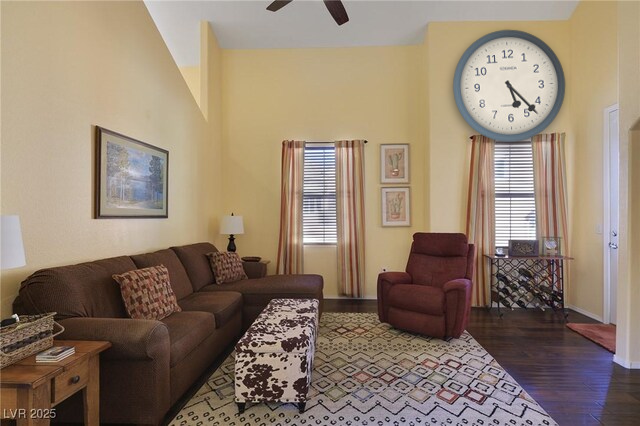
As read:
5,23
